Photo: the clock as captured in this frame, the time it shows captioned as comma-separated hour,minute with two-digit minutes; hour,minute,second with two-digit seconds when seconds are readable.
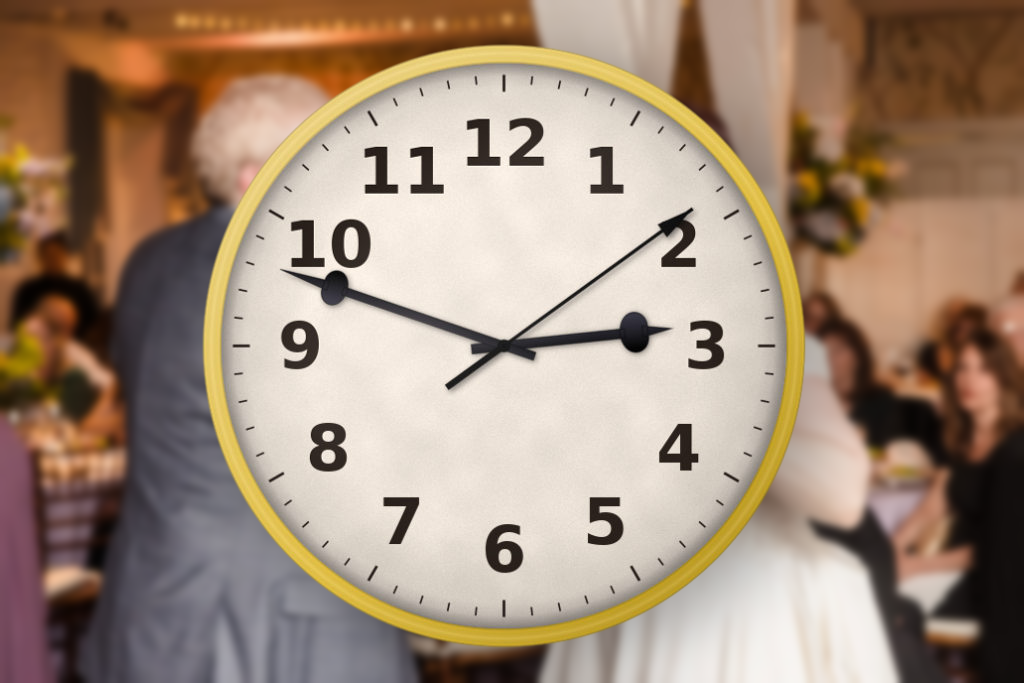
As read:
2,48,09
